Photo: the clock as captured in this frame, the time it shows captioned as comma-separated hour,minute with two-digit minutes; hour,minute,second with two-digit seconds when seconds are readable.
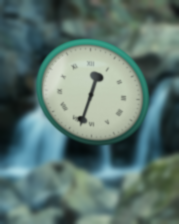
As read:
12,33
